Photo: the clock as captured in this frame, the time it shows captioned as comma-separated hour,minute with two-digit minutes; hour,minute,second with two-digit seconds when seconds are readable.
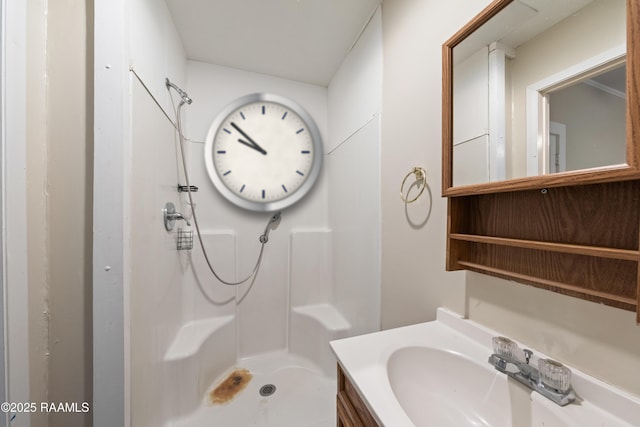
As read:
9,52
